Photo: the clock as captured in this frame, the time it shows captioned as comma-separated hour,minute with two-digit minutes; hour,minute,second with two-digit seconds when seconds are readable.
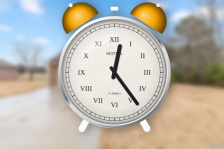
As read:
12,24
